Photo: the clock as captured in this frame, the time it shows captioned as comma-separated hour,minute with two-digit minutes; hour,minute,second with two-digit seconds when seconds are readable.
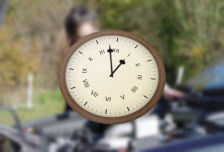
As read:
12,58
